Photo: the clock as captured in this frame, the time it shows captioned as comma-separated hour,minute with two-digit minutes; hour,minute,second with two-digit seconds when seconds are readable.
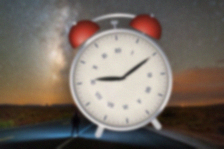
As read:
9,10
